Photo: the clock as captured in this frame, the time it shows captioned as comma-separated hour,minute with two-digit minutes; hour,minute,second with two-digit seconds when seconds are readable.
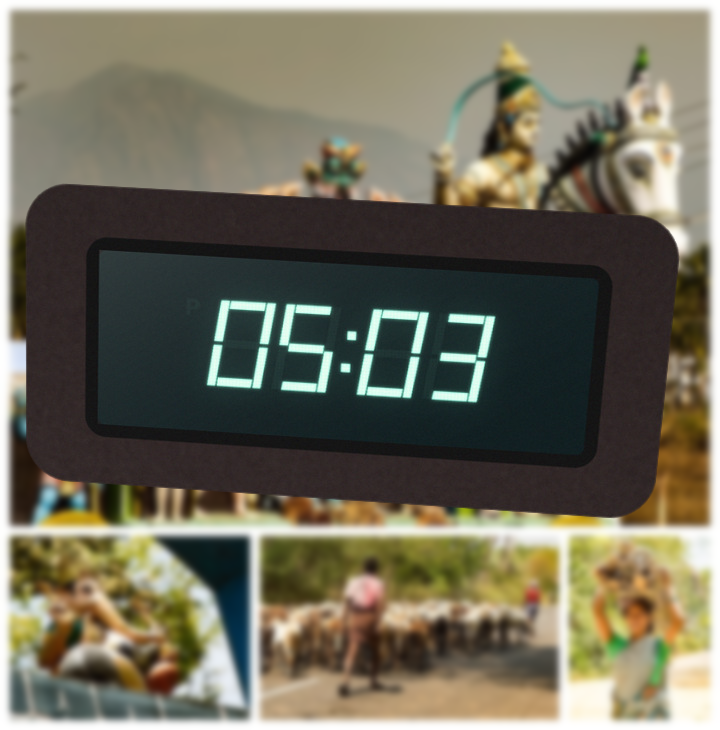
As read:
5,03
